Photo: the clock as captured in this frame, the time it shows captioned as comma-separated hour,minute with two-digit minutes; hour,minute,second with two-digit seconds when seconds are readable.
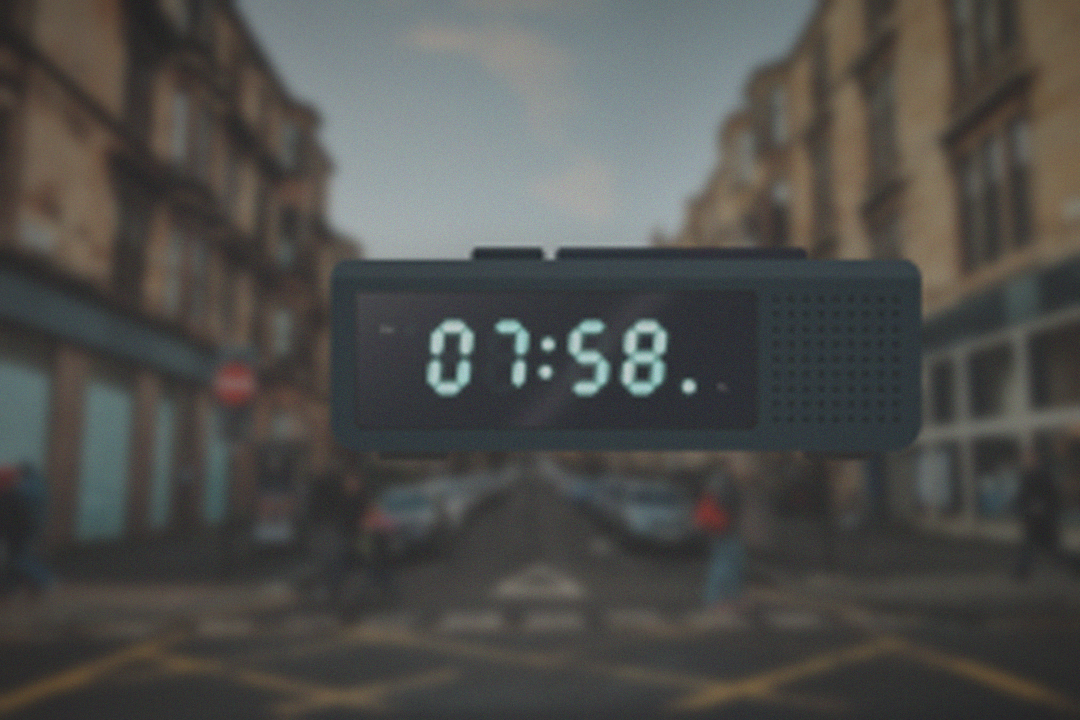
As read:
7,58
